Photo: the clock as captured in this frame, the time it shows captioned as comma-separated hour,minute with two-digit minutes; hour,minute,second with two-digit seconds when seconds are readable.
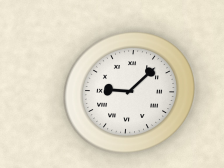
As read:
9,07
